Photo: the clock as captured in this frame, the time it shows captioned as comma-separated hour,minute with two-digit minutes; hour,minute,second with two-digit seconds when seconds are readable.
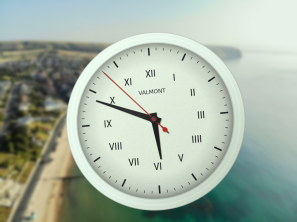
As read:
5,48,53
